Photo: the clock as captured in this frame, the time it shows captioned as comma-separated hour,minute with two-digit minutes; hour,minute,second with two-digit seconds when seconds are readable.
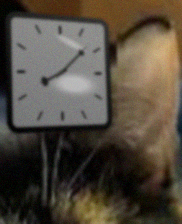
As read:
8,08
